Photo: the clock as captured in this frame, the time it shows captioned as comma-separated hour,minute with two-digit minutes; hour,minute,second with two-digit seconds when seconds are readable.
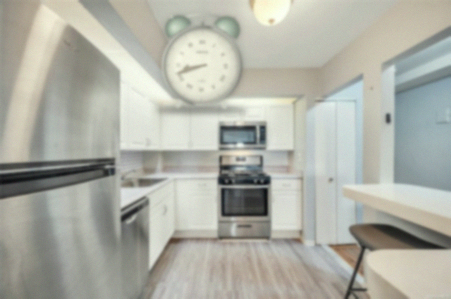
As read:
8,42
